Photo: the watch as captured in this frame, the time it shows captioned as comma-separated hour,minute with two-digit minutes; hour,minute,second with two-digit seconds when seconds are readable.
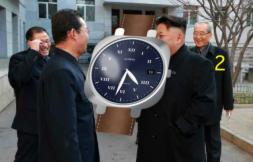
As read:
4,32
